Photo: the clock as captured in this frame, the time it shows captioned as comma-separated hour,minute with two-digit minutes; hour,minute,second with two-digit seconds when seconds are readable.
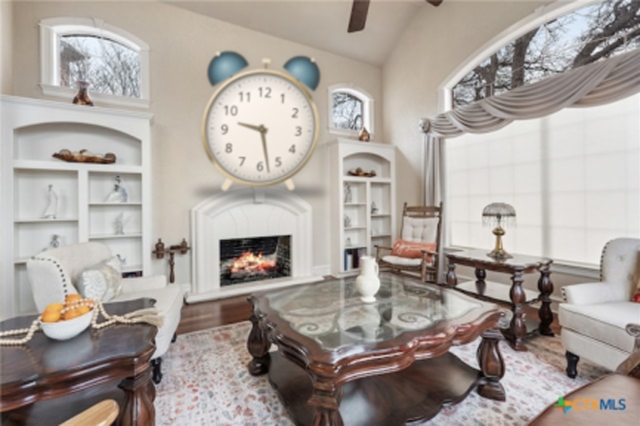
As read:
9,28
